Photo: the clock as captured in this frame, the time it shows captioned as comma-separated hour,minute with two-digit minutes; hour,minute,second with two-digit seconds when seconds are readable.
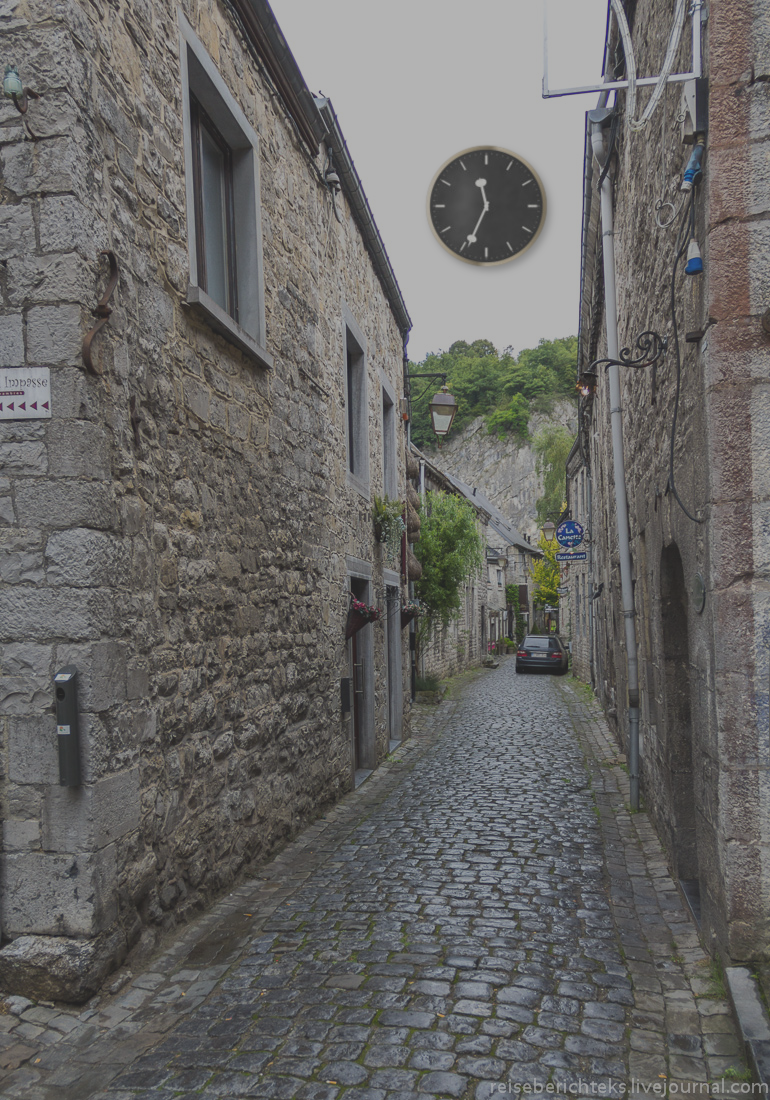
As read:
11,34
